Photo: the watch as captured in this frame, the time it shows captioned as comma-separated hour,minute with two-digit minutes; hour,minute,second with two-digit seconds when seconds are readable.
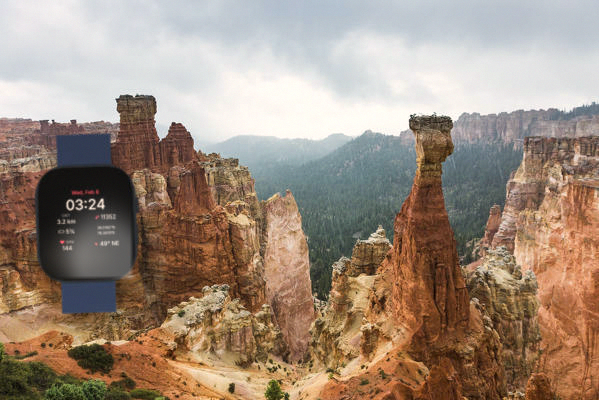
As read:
3,24
